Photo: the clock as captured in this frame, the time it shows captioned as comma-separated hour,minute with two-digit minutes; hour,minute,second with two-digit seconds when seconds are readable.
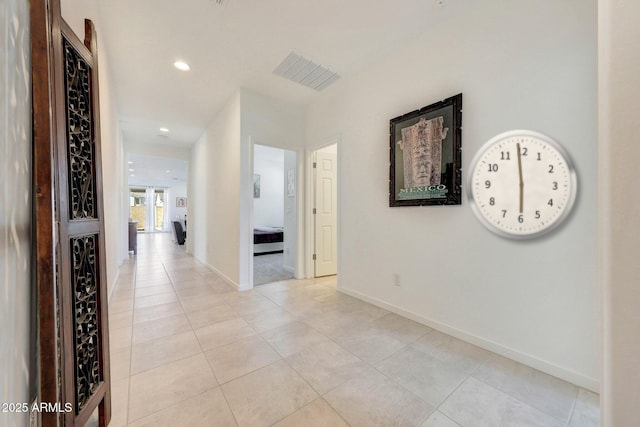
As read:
5,59
